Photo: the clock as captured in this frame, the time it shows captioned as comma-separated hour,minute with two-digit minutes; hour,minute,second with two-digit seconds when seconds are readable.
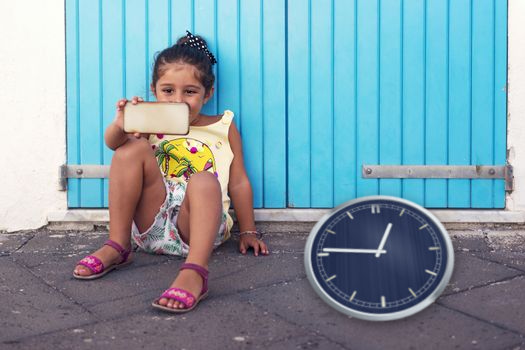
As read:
12,46
